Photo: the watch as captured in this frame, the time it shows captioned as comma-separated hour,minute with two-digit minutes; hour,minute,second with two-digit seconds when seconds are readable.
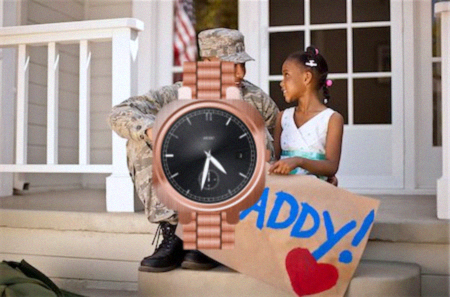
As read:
4,32
